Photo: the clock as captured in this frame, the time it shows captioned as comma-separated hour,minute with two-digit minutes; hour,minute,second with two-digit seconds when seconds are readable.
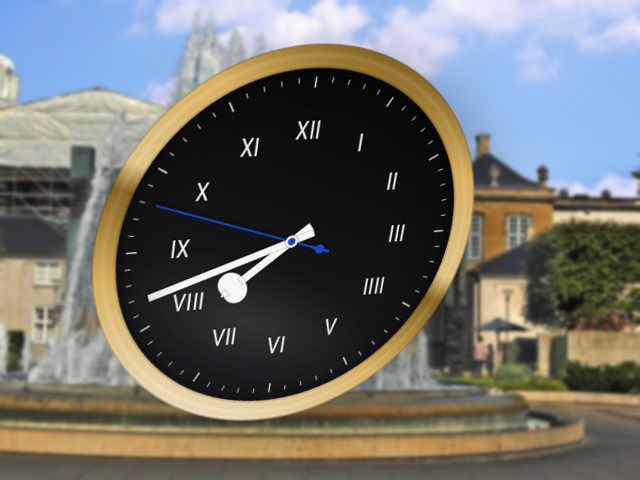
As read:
7,41,48
